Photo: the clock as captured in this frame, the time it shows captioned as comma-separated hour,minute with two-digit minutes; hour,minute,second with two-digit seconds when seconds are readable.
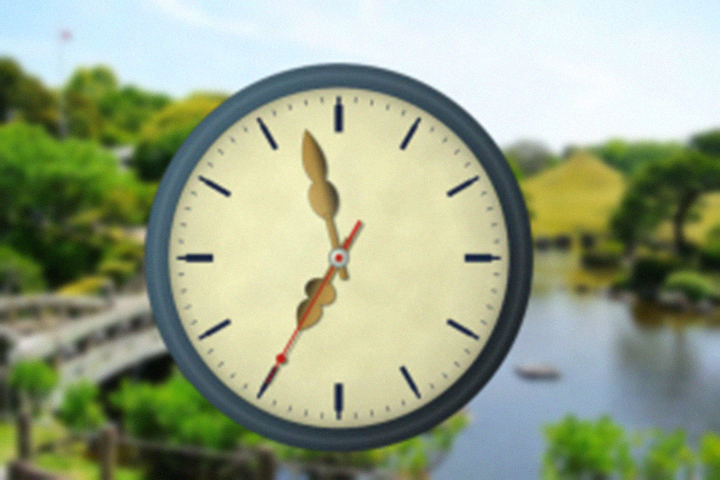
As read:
6,57,35
